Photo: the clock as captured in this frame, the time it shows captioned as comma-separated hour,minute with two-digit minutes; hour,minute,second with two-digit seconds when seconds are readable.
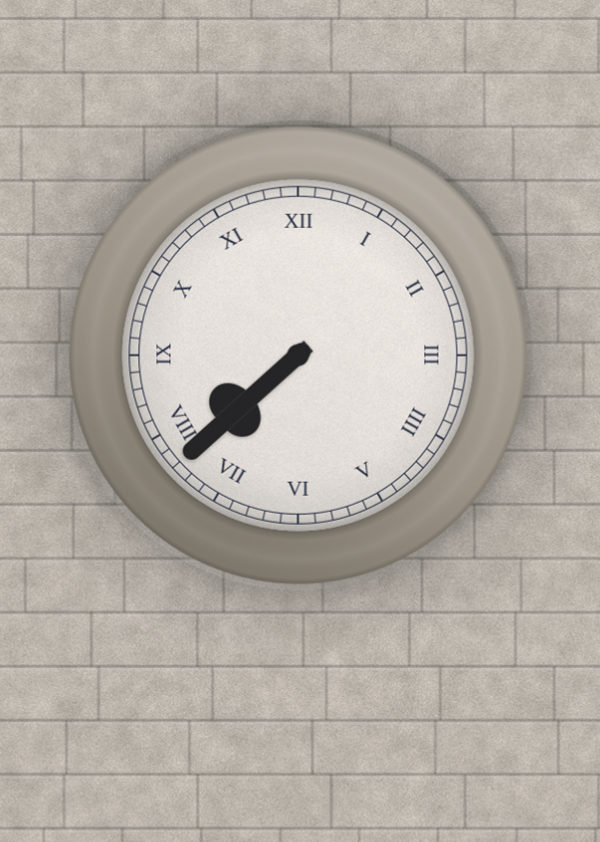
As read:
7,38
